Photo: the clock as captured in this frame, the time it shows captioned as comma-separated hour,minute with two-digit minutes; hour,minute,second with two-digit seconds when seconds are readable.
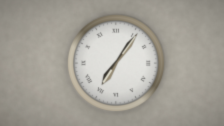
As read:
7,06
